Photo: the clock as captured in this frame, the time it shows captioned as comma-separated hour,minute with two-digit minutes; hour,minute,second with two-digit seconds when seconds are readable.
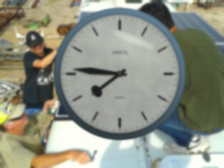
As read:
7,46
